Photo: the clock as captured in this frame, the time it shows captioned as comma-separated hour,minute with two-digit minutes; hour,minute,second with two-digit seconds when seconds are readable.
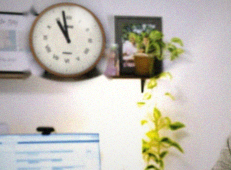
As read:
10,58
